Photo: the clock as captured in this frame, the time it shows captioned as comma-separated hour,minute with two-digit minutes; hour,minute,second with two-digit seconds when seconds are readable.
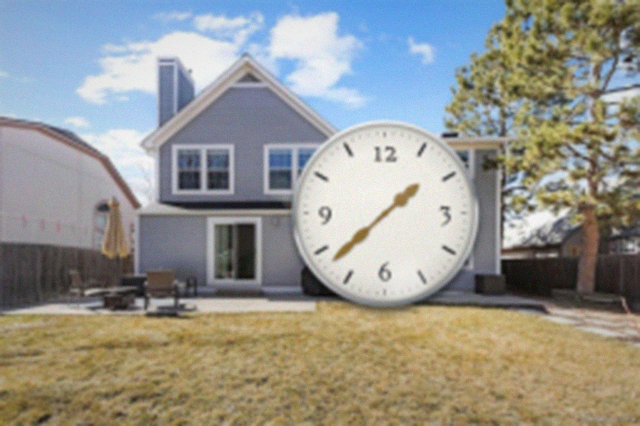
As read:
1,38
